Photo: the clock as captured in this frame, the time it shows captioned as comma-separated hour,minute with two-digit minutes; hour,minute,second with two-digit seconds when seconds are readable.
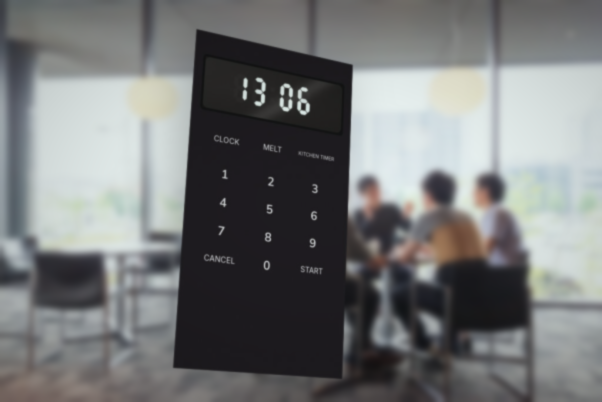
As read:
13,06
